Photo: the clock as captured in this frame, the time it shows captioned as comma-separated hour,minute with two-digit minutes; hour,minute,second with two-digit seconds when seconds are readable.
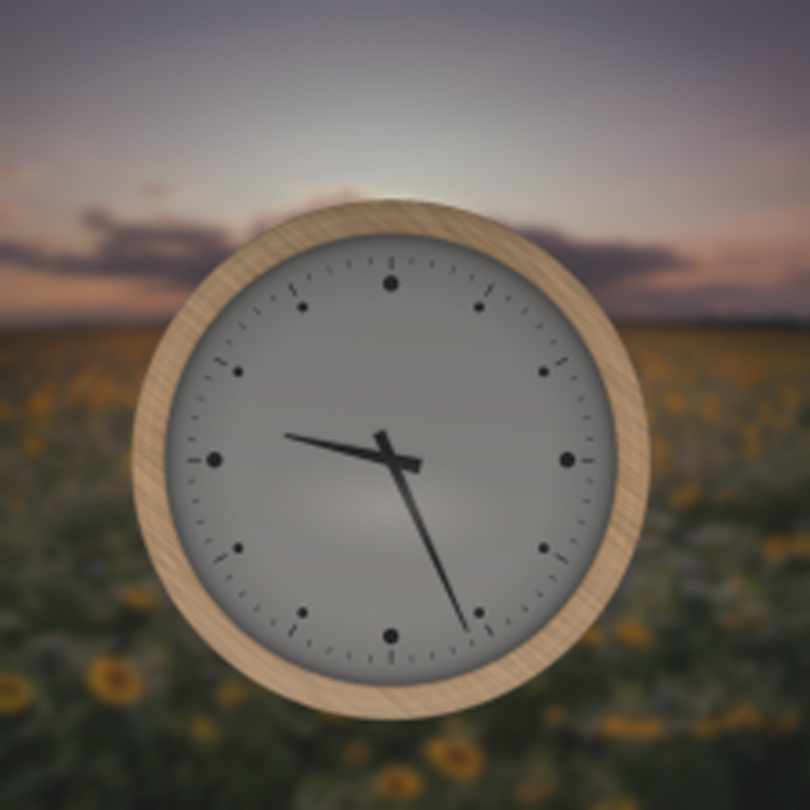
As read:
9,26
